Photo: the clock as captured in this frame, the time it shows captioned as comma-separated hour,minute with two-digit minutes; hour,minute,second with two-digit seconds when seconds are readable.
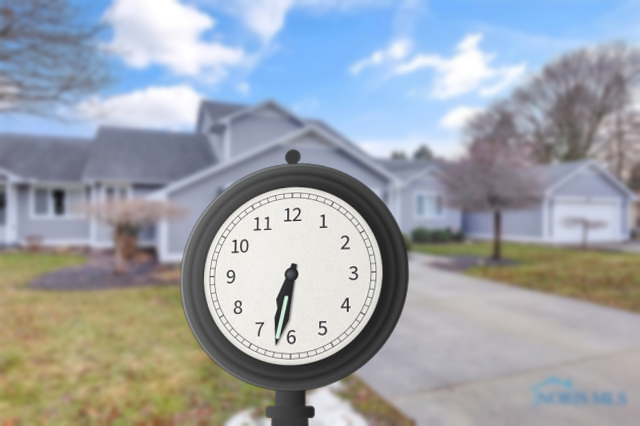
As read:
6,32
